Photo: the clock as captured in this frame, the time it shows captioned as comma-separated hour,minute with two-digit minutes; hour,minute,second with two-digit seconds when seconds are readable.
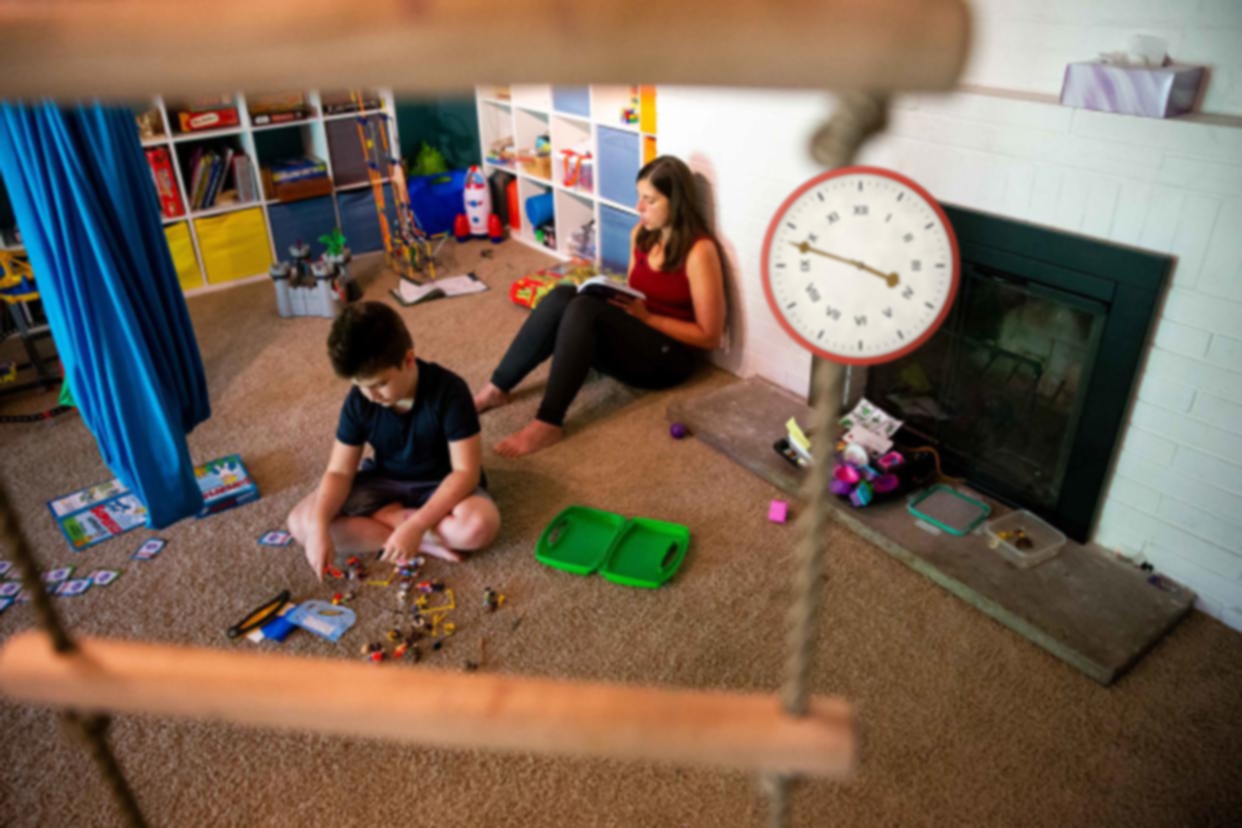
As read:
3,48
